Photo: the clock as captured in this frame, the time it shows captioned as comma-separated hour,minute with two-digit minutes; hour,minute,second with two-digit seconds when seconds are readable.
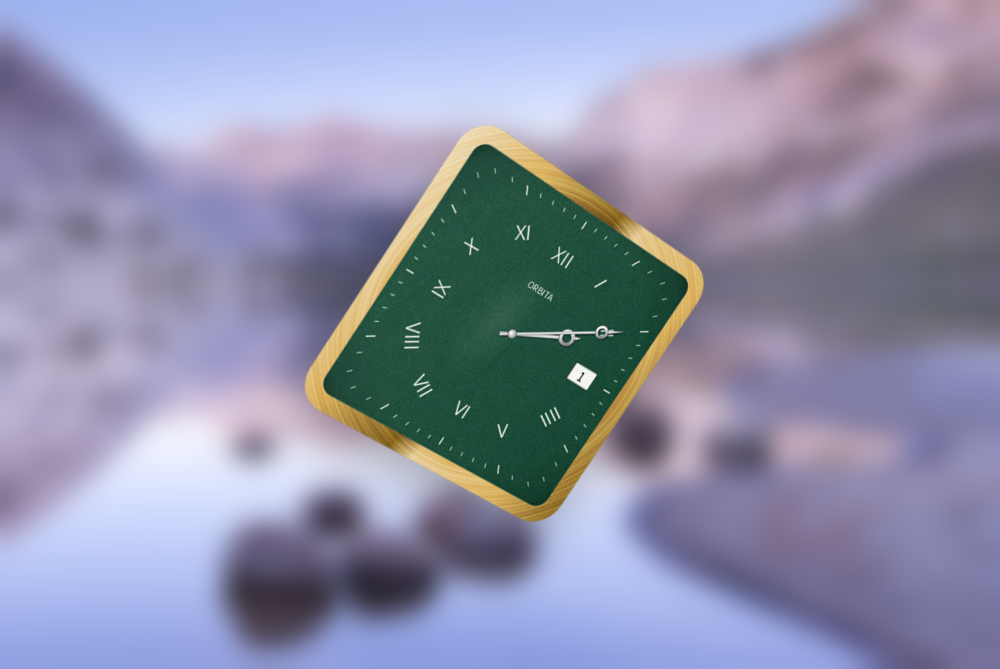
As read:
2,10
